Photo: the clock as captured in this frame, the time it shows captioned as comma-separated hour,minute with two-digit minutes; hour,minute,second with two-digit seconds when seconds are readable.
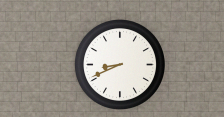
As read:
8,41
